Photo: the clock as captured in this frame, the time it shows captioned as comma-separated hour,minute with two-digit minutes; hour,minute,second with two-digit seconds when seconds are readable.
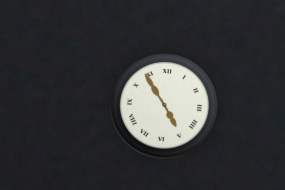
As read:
4,54
